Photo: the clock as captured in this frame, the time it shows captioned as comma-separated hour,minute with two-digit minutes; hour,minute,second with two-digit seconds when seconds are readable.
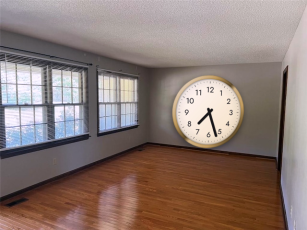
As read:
7,27
